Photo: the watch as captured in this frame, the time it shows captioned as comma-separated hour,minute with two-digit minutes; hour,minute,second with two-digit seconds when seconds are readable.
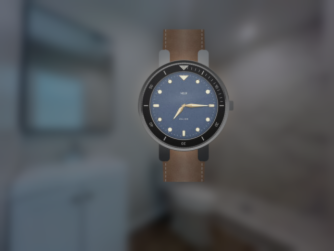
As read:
7,15
